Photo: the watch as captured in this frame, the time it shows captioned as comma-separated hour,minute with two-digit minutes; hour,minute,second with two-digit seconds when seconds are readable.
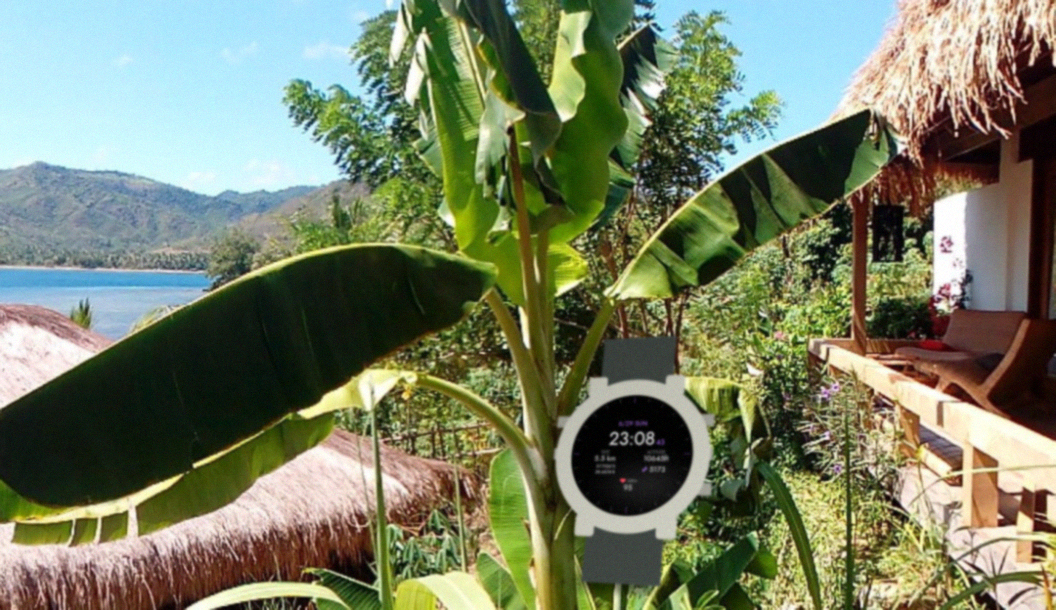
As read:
23,08
